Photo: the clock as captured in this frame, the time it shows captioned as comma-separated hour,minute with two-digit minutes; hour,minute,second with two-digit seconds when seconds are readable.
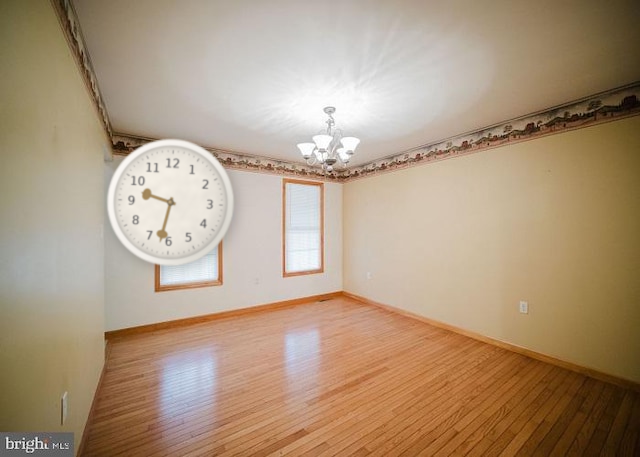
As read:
9,32
